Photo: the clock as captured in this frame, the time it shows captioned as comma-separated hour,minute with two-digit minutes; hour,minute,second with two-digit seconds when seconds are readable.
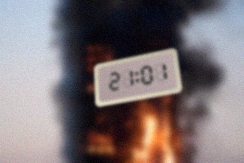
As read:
21,01
